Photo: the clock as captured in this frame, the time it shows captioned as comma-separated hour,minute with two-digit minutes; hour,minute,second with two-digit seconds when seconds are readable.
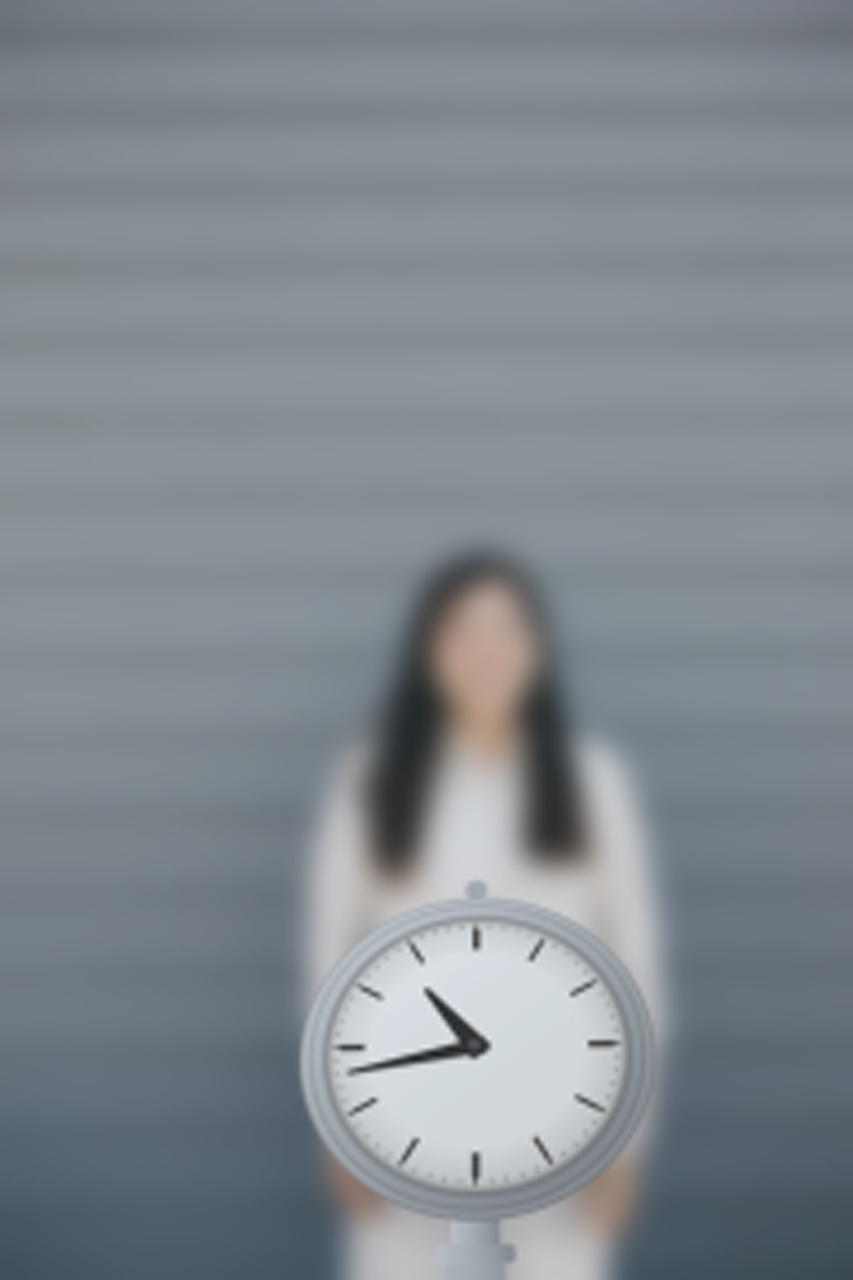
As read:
10,43
